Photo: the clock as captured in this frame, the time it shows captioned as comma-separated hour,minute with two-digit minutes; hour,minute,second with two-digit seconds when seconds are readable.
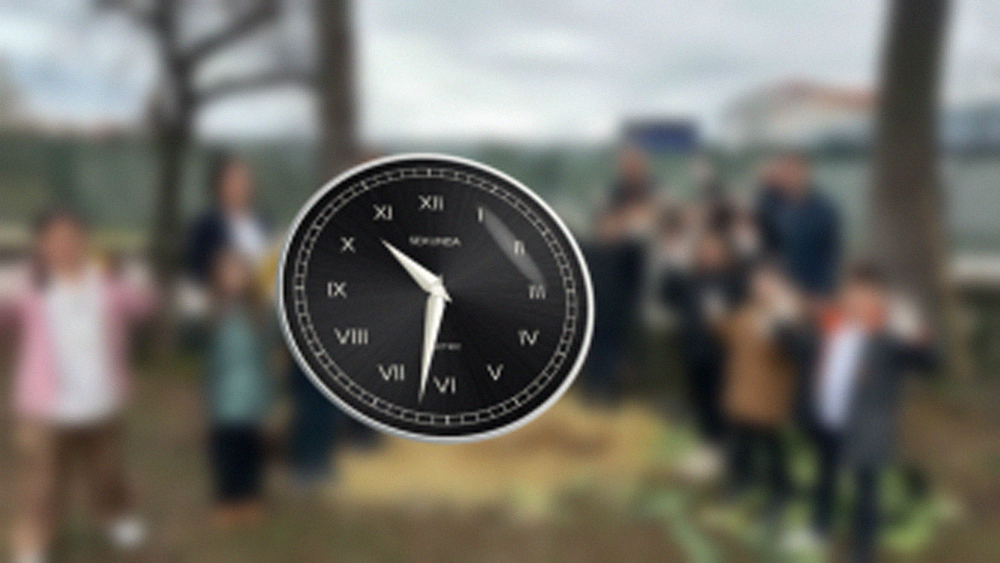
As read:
10,32
